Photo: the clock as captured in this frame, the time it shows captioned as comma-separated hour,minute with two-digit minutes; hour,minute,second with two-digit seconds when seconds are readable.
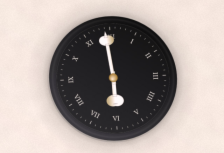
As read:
5,59
